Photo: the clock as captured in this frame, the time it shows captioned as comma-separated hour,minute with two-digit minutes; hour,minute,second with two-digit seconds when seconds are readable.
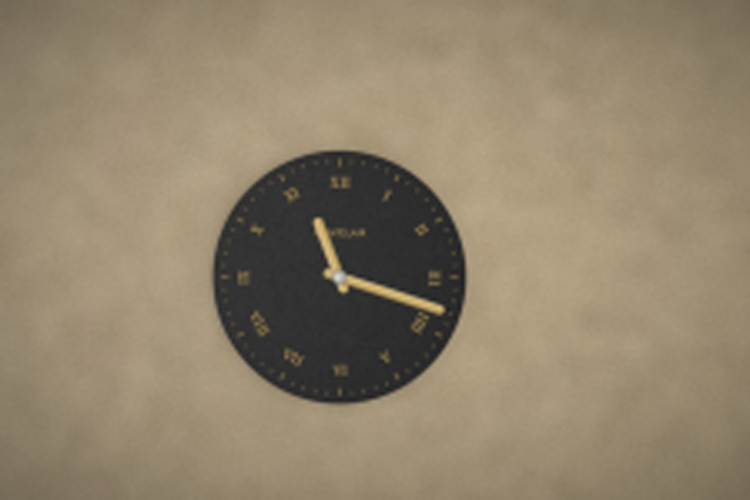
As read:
11,18
